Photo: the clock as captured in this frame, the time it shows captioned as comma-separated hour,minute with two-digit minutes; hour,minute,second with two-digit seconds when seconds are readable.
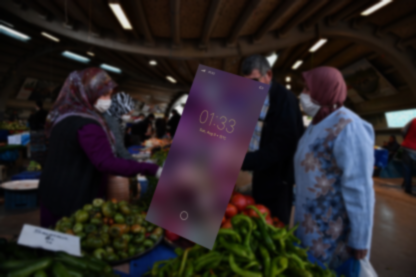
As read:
1,33
